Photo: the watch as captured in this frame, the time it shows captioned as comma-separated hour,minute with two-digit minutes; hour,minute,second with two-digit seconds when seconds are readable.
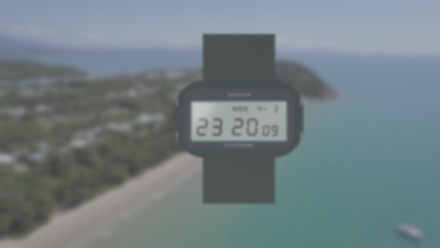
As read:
23,20,09
